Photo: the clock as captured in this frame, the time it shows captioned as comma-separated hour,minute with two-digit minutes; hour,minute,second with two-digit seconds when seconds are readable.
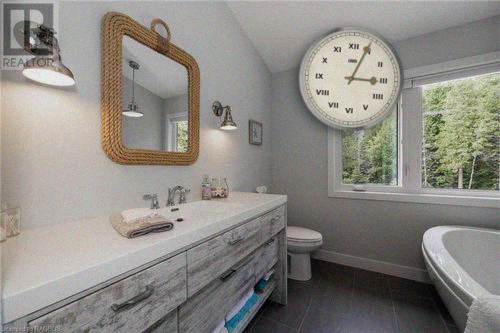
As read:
3,04
